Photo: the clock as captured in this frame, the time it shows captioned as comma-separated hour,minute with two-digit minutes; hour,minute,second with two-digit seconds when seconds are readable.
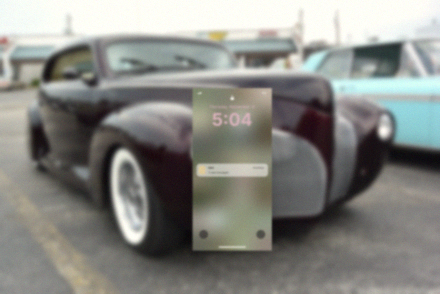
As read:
5,04
